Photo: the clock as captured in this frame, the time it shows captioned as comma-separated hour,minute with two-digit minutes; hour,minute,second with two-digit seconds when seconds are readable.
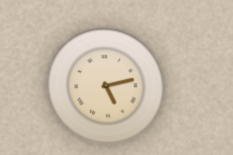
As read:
5,13
